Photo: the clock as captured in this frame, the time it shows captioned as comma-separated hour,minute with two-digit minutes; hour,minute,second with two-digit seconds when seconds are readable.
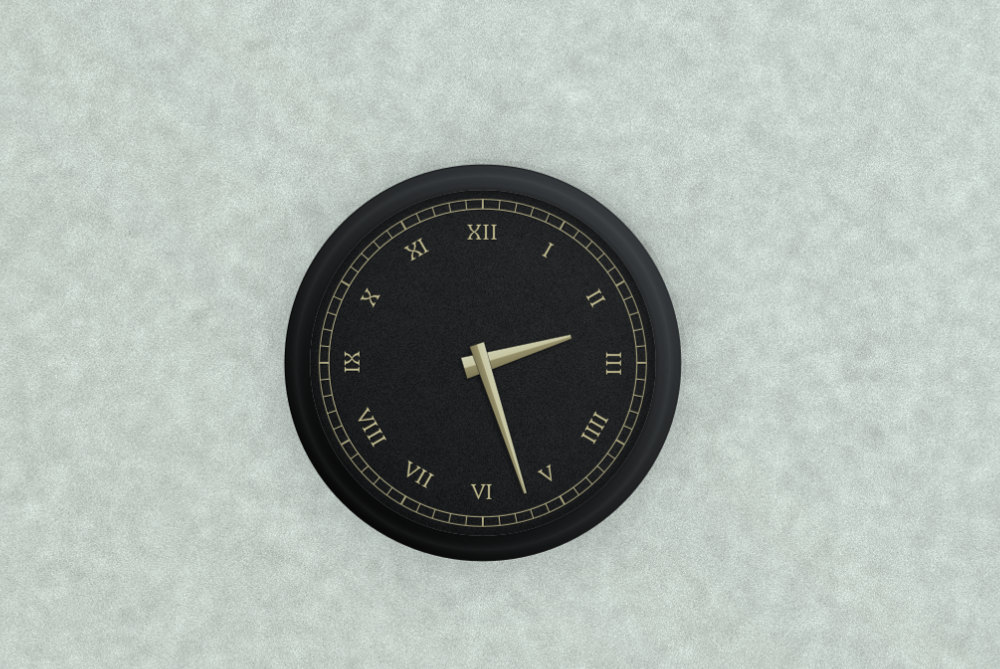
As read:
2,27
